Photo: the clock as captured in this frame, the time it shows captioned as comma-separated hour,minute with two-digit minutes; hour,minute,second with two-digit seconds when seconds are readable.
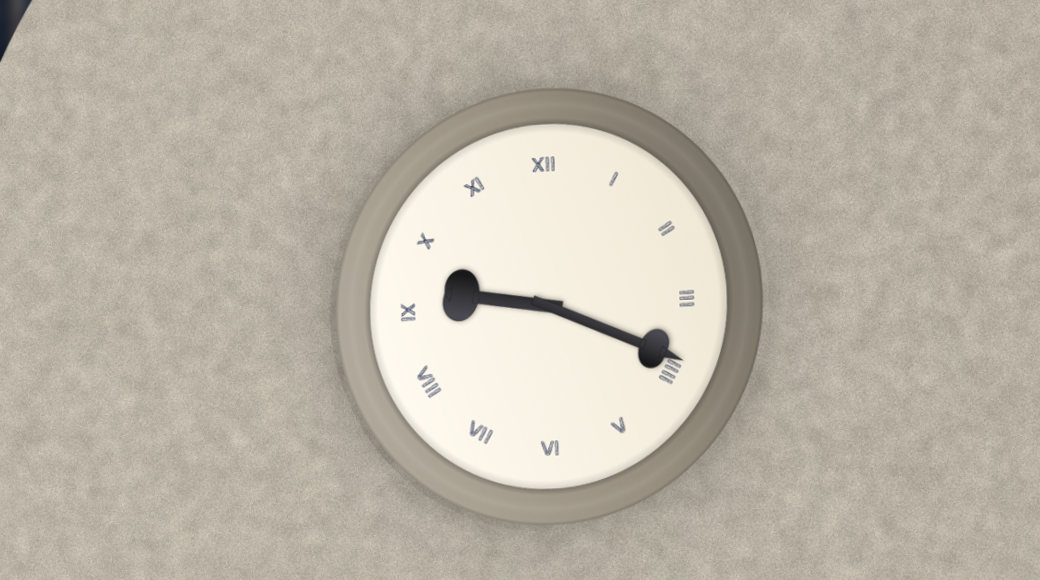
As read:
9,19
